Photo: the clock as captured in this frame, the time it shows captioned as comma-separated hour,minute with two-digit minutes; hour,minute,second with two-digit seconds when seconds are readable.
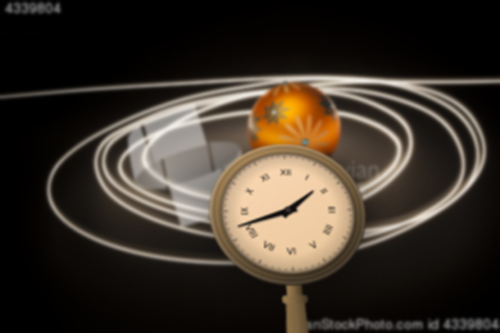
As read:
1,42
